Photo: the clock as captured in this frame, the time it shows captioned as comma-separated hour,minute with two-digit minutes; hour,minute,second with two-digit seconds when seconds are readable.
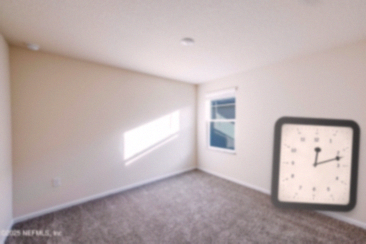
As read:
12,12
